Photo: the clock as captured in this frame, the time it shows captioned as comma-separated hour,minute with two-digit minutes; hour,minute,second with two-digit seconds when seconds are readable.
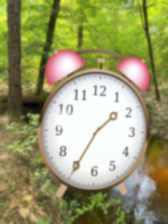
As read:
1,35
